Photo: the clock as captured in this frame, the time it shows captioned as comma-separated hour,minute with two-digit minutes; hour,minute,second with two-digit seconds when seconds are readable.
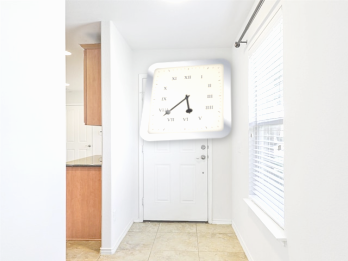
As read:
5,38
